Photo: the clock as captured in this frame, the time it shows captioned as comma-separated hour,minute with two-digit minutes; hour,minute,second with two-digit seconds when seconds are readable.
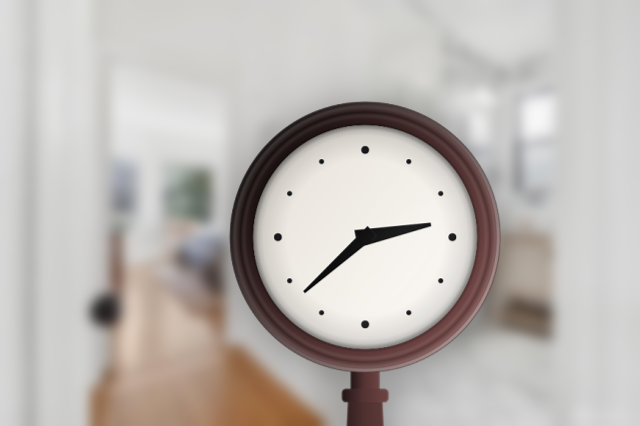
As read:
2,38
